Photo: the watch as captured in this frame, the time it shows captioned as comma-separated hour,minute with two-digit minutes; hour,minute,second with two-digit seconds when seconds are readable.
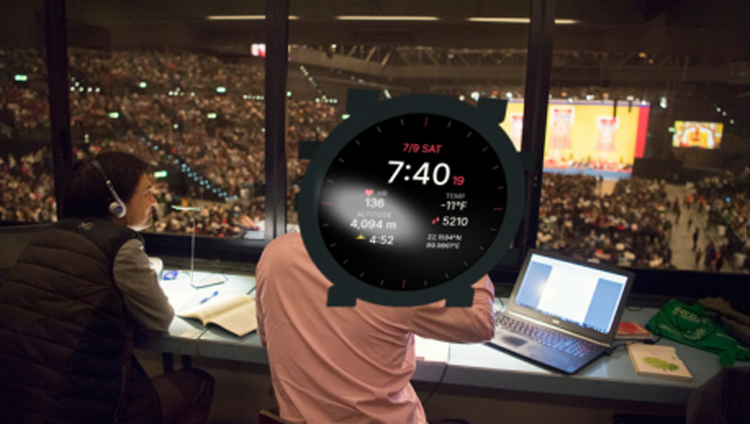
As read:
7,40,19
